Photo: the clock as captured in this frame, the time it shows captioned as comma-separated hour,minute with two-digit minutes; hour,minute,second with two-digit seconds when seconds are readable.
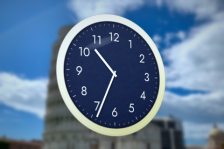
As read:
10,34
